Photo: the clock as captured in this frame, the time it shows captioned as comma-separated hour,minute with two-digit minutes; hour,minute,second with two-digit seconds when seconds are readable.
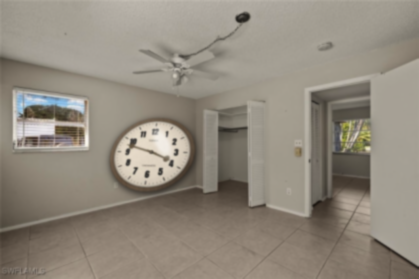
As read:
3,48
